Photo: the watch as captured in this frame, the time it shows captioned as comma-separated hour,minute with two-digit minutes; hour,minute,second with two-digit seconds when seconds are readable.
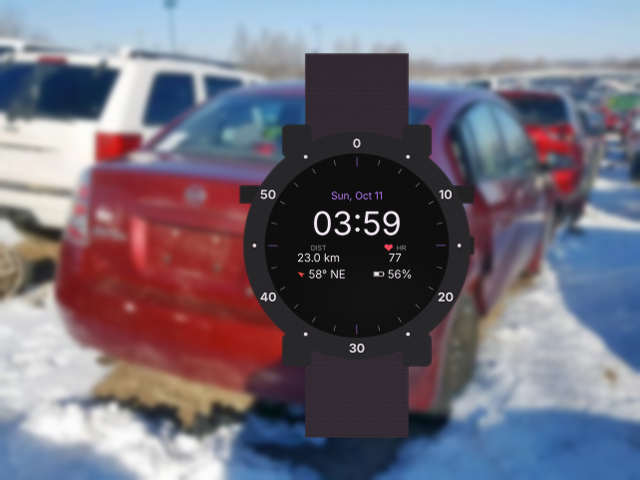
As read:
3,59
